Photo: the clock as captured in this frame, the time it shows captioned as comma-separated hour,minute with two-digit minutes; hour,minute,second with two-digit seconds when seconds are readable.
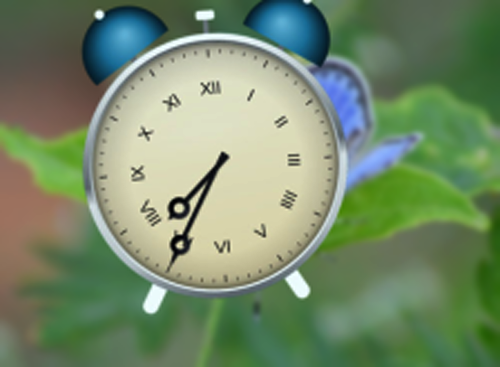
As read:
7,35
